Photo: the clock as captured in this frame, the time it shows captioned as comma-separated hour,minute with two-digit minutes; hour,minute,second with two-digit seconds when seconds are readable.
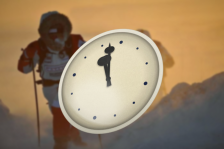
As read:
10,57
